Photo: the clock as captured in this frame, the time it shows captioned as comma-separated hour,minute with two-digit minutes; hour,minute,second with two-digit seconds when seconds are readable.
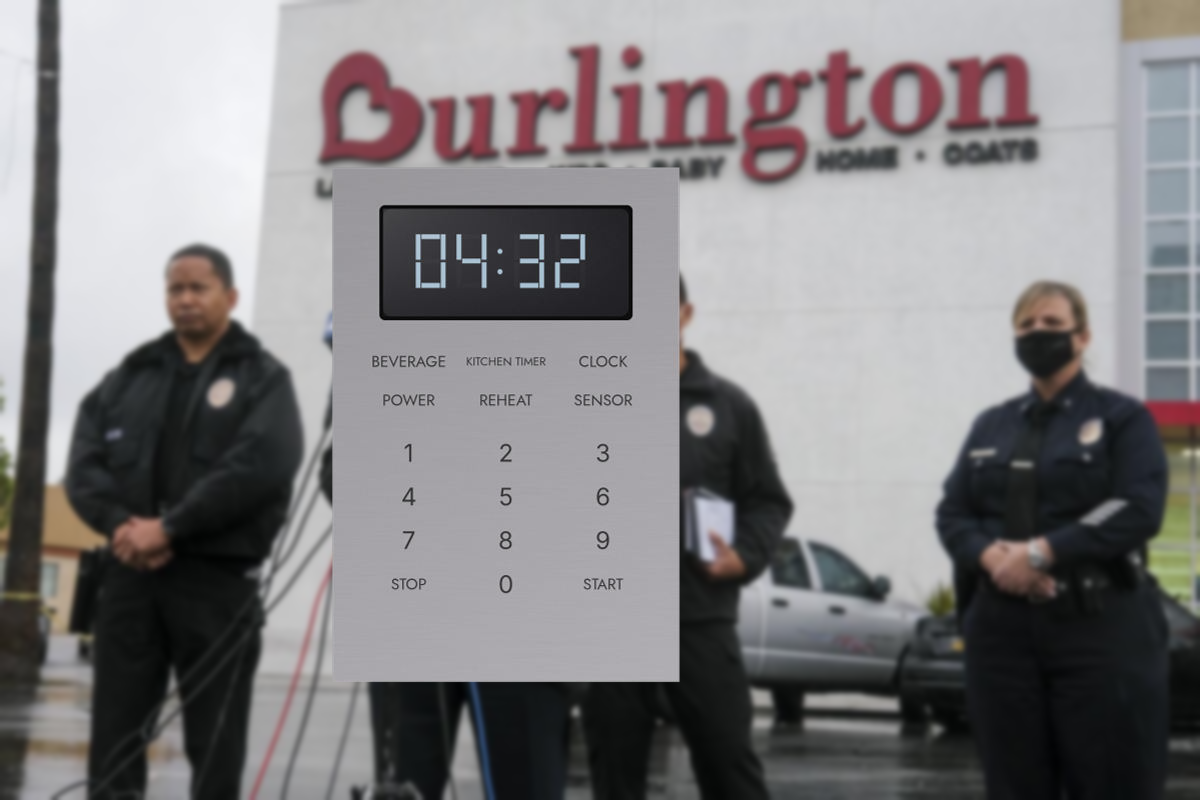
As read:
4,32
